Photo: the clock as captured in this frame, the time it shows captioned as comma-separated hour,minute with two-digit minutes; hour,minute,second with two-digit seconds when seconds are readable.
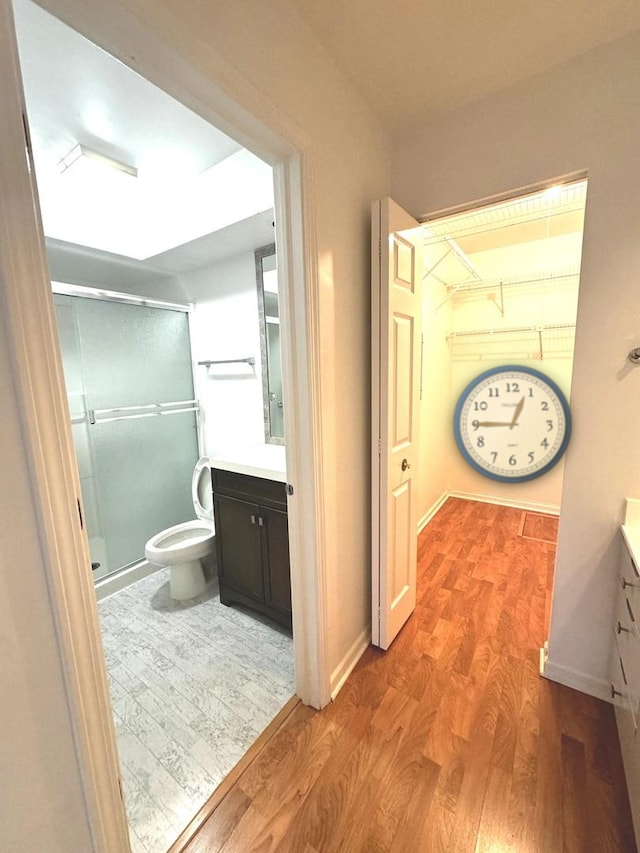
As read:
12,45
